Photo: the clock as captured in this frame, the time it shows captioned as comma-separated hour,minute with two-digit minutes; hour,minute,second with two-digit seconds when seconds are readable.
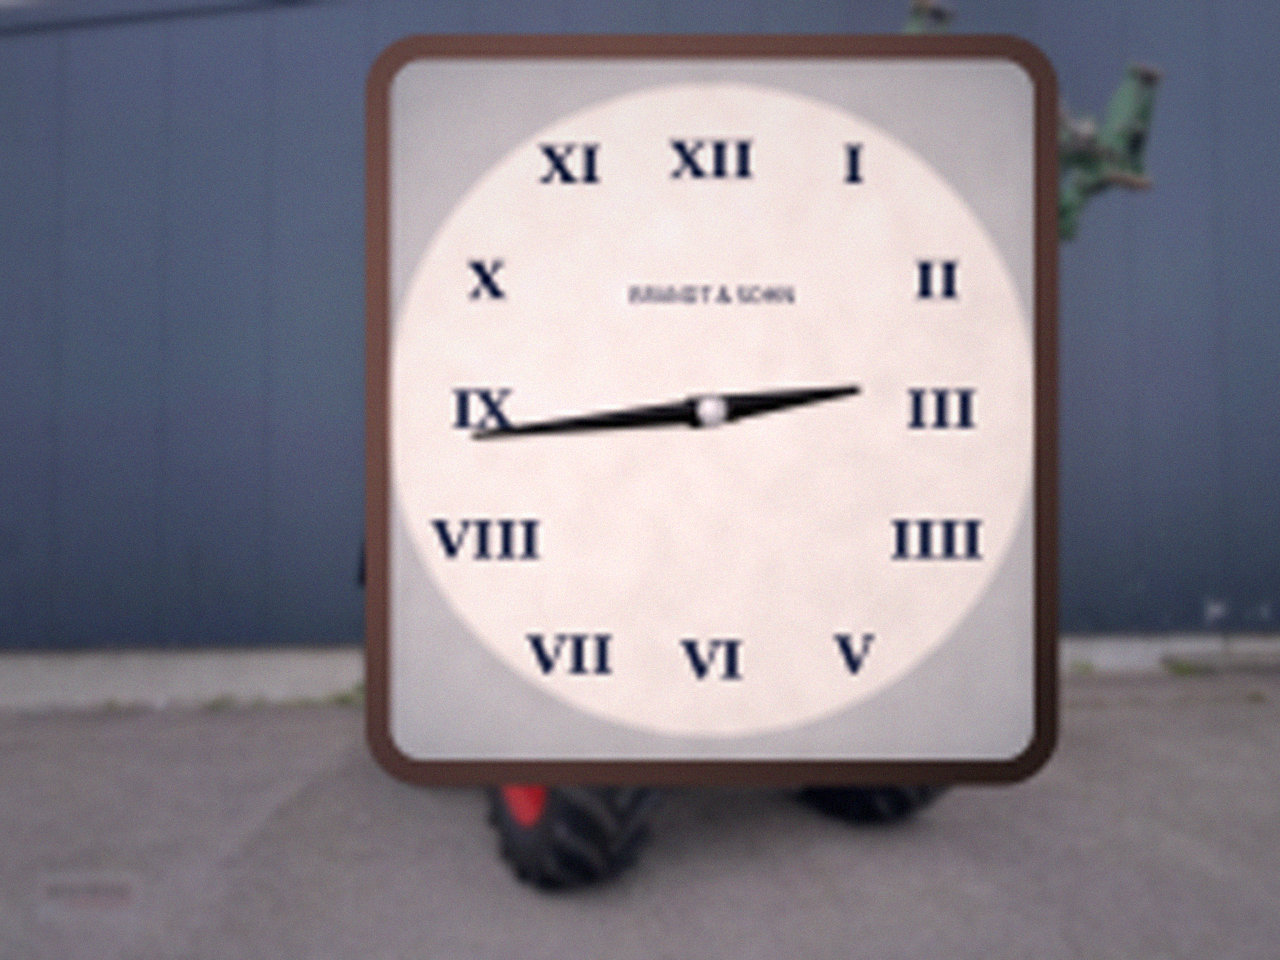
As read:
2,44
